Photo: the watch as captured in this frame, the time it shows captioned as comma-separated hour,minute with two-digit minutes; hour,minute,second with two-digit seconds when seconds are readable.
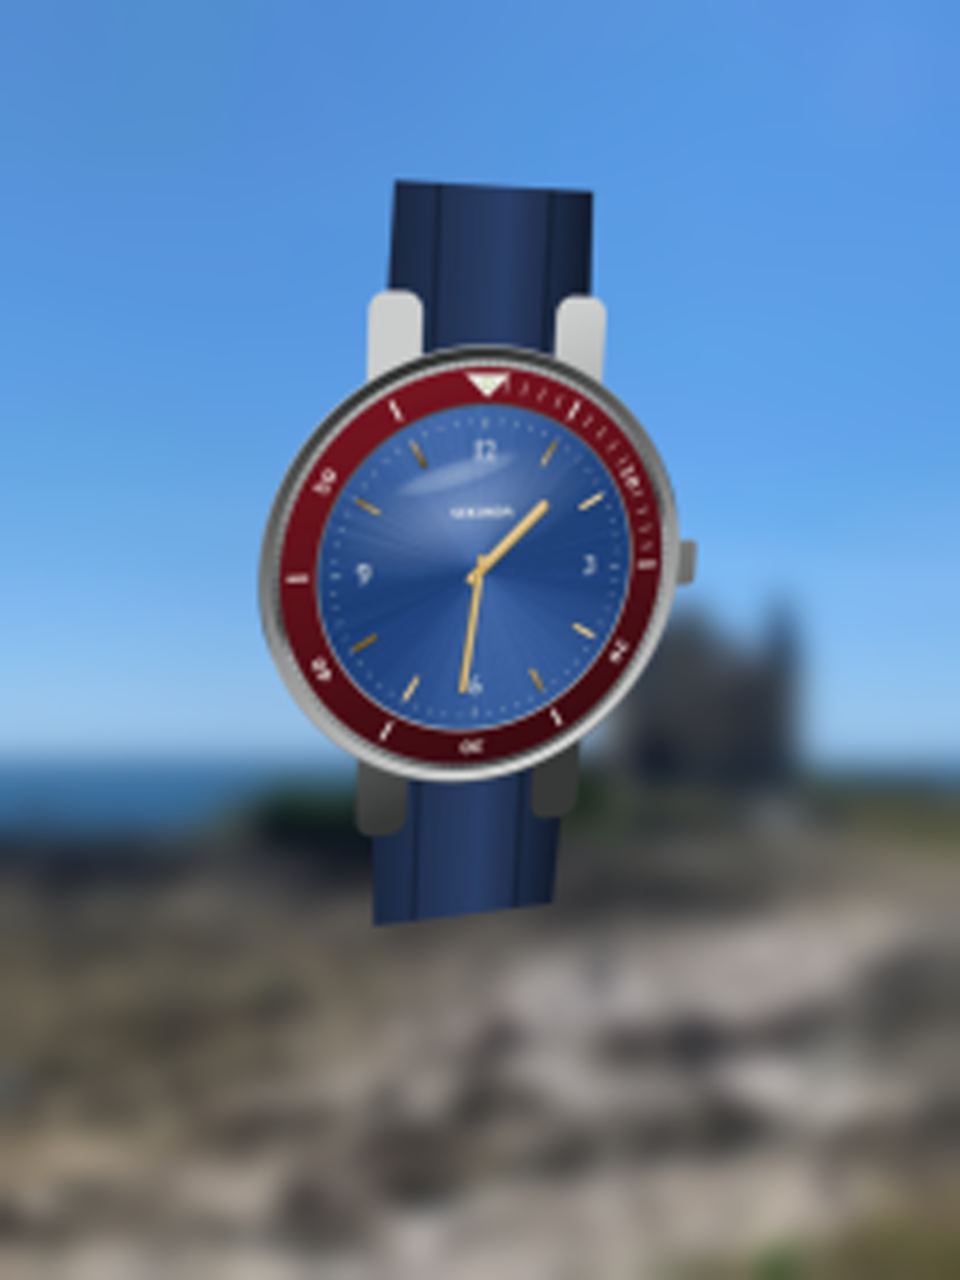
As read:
1,31
